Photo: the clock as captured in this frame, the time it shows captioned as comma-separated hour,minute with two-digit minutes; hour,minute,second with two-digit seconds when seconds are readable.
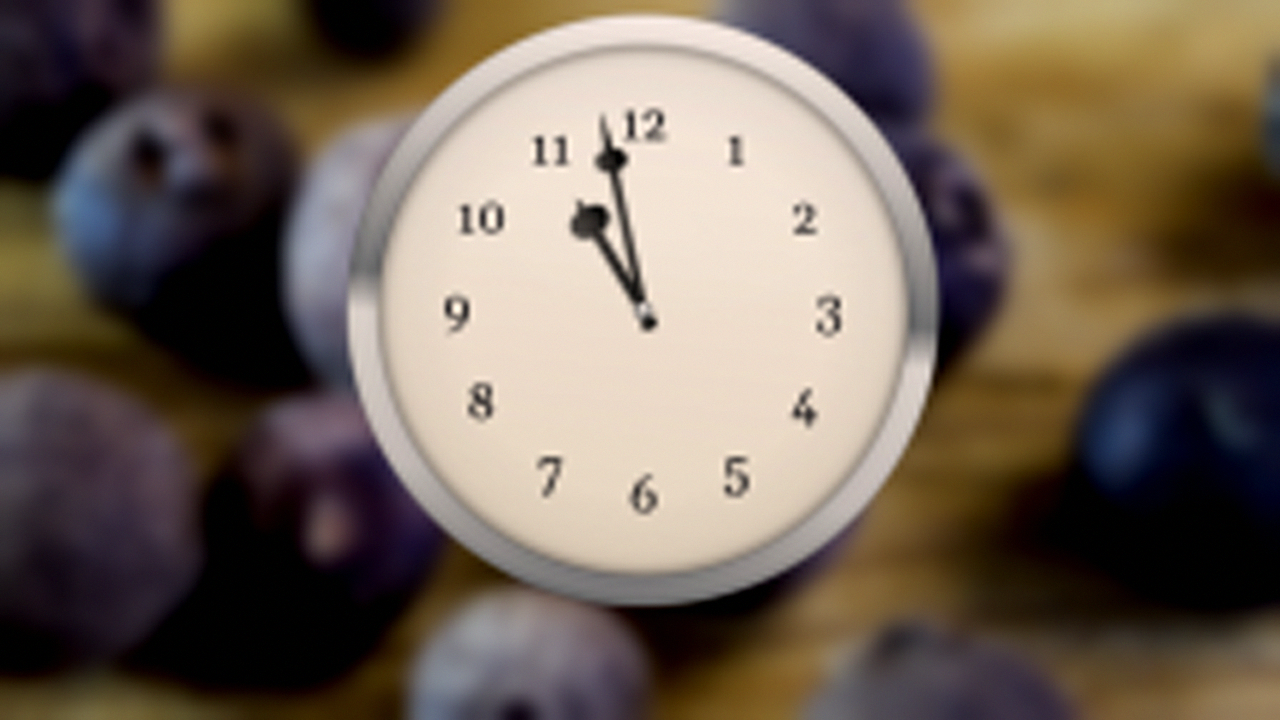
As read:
10,58
